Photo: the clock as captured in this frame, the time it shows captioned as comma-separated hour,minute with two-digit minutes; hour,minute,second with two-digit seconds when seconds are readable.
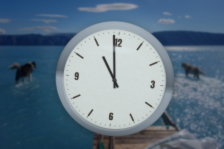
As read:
10,59
